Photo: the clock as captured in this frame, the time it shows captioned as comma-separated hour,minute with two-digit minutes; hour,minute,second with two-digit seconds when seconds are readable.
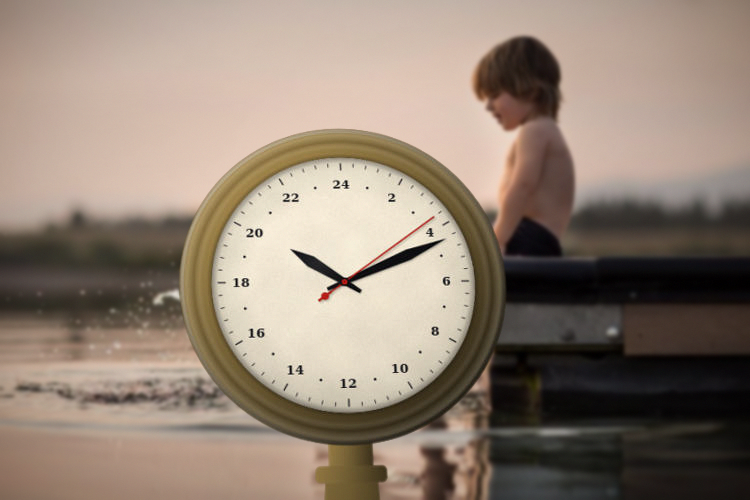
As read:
20,11,09
